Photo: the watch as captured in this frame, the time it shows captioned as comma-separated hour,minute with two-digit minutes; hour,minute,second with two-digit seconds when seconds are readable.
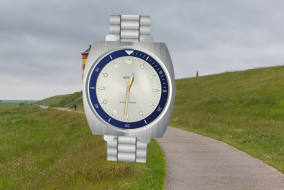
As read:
12,31
